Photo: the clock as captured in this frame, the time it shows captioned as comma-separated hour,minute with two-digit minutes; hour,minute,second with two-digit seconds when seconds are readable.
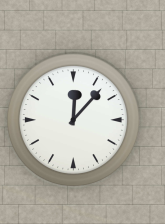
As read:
12,07
